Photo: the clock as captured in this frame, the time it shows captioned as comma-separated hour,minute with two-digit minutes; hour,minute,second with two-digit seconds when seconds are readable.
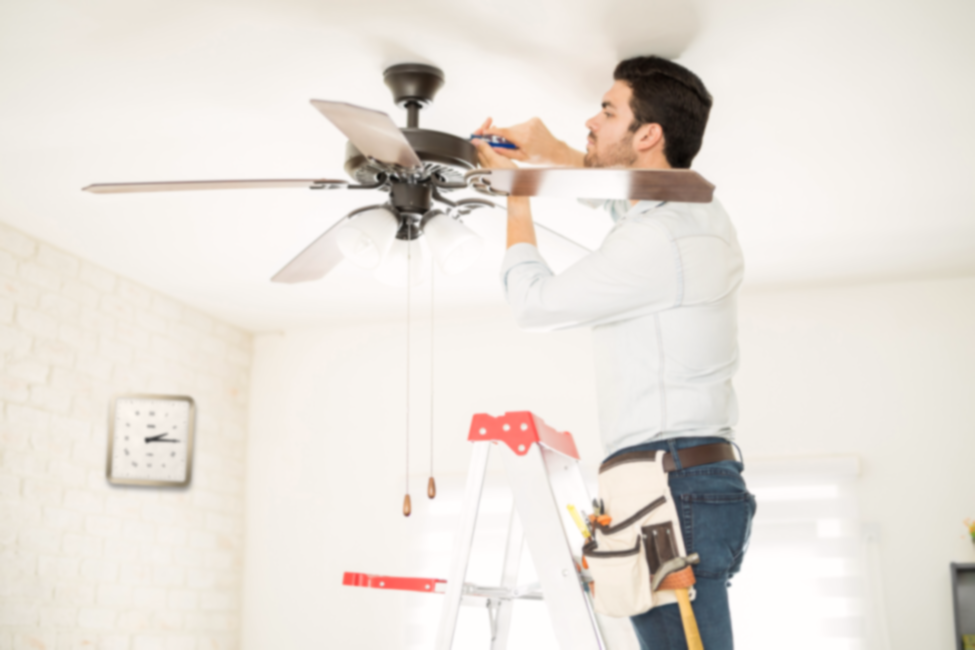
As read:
2,15
